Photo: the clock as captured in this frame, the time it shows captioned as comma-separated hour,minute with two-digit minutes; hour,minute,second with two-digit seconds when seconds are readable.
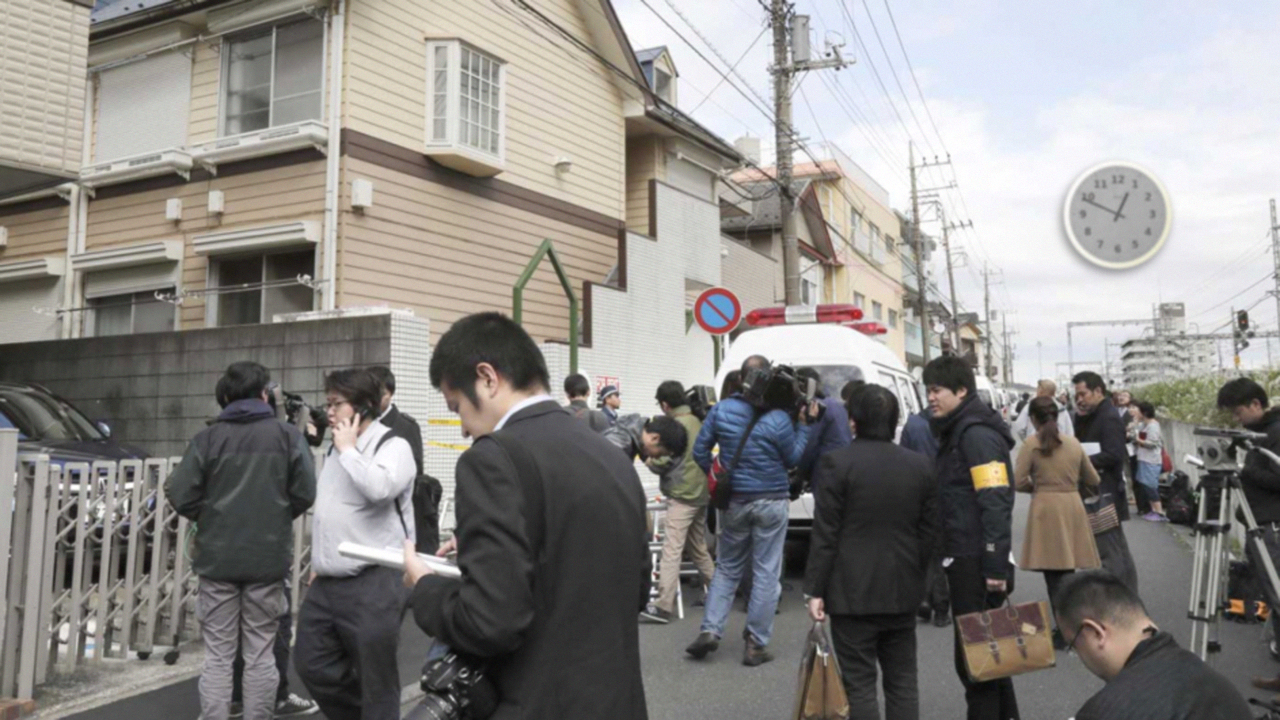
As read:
12,49
